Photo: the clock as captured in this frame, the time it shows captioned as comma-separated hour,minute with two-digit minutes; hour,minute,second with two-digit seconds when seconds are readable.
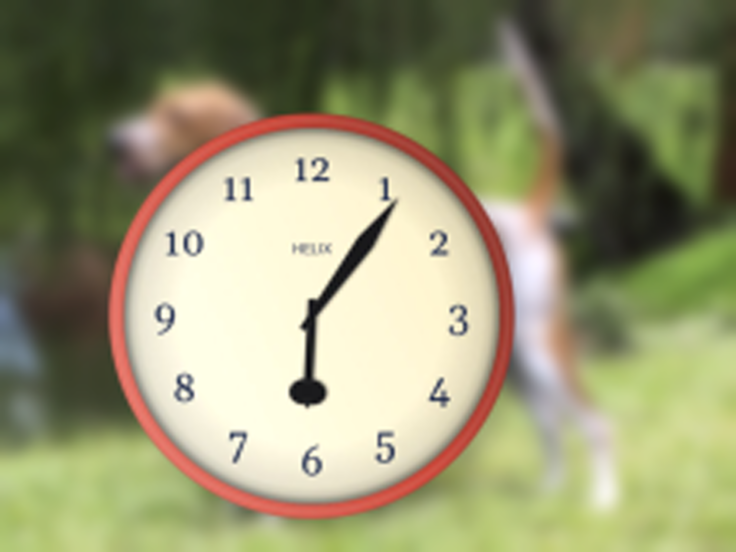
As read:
6,06
